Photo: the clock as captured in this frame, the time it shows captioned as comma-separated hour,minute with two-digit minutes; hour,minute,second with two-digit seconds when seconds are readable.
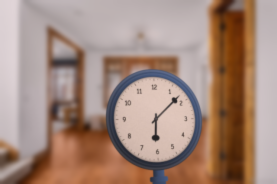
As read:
6,08
